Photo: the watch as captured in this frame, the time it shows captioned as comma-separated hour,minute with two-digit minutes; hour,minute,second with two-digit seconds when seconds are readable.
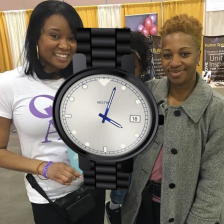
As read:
4,03
